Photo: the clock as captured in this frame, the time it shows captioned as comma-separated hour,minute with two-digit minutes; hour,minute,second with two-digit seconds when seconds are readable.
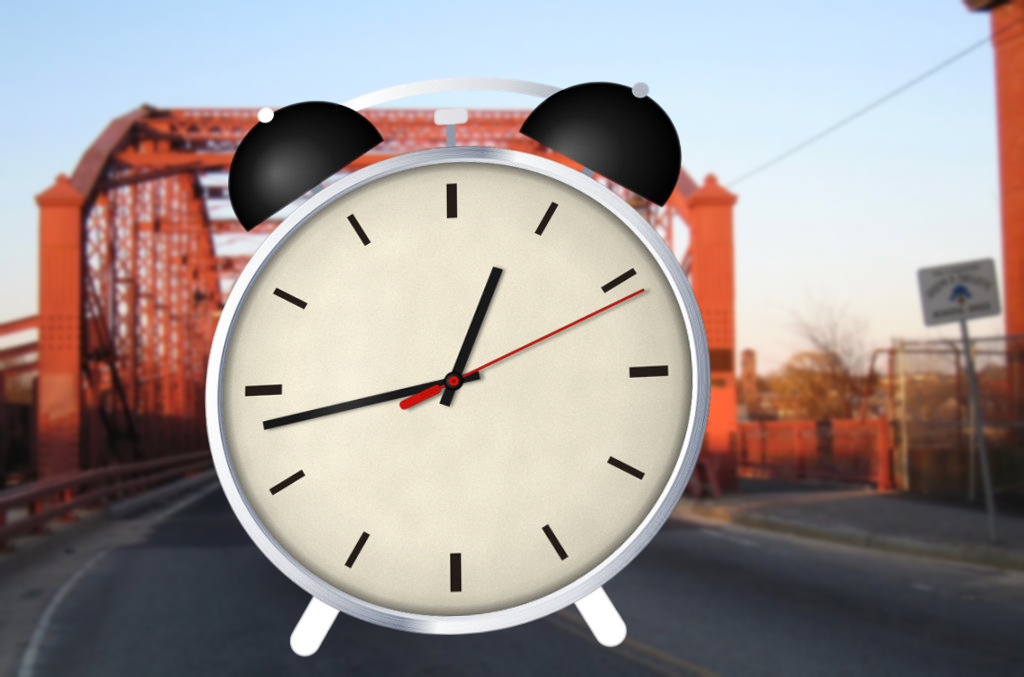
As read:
12,43,11
